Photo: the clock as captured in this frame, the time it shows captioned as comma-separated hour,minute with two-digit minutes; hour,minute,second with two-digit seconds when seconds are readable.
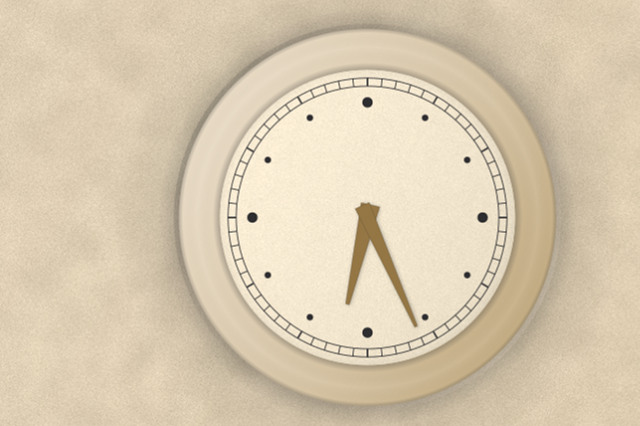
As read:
6,26
